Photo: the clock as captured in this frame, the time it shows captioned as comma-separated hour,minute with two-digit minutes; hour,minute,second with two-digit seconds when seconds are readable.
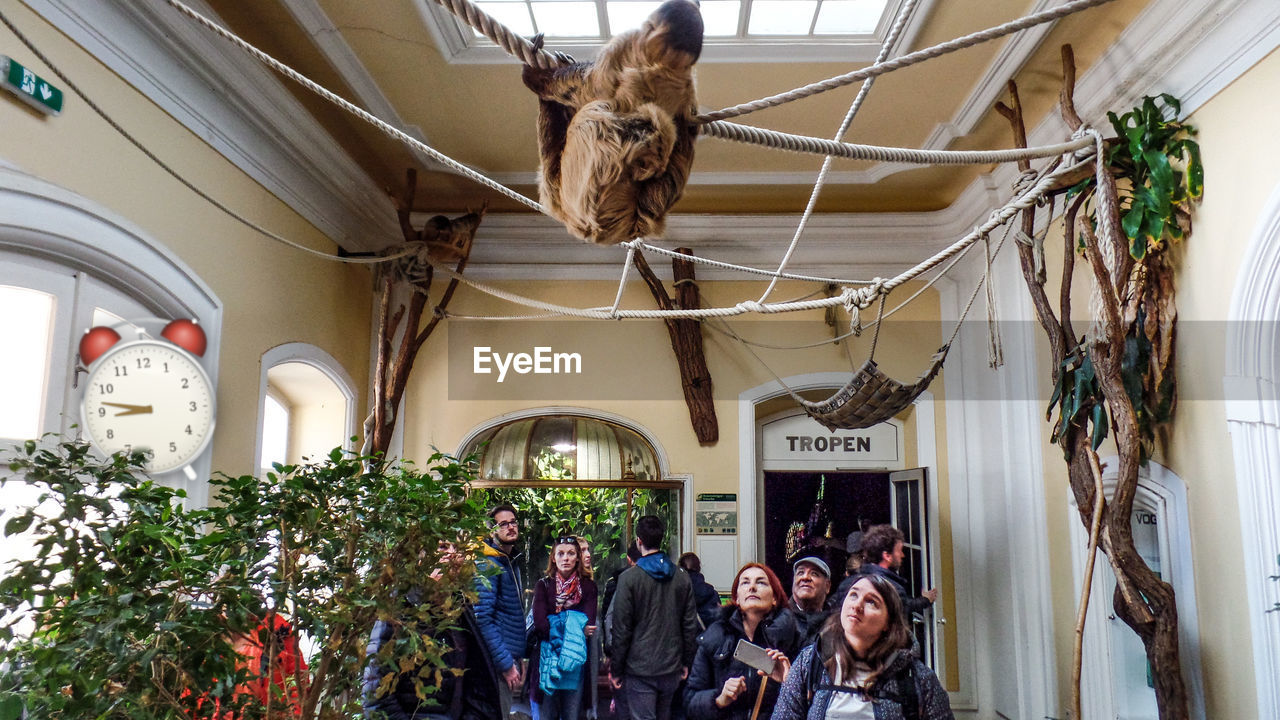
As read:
8,47
